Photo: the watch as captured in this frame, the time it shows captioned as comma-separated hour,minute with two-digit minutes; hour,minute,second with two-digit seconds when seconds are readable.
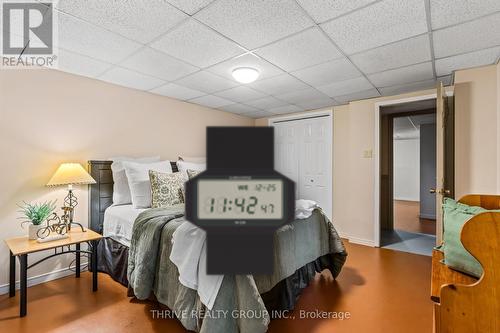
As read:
11,42,47
